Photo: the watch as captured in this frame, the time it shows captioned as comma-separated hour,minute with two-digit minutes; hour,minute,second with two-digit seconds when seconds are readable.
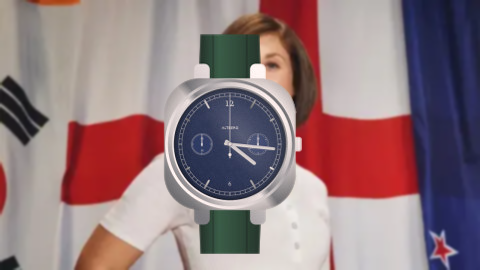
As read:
4,16
